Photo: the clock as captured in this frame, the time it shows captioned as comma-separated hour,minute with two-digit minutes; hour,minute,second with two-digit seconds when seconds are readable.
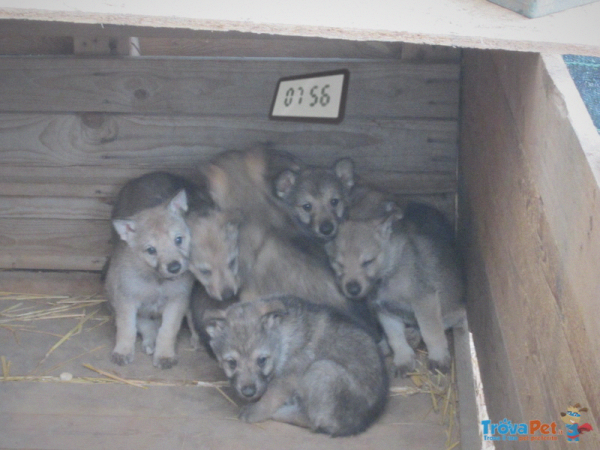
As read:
7,56
